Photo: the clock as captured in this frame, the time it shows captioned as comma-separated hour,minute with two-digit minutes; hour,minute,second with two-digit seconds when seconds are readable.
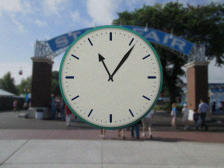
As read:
11,06
